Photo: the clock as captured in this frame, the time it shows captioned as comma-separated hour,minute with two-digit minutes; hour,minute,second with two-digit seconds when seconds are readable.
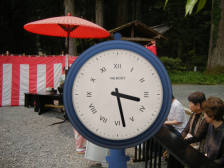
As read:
3,28
